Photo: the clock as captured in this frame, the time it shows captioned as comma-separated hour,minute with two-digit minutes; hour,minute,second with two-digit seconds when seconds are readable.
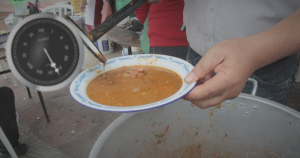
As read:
5,27
